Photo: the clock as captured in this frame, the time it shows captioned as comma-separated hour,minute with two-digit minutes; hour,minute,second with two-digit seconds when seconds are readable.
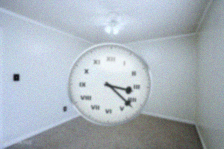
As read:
3,22
